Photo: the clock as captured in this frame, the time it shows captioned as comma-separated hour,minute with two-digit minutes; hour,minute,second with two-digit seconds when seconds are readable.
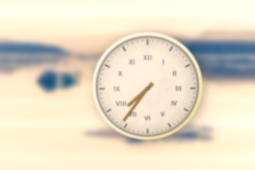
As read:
7,36
